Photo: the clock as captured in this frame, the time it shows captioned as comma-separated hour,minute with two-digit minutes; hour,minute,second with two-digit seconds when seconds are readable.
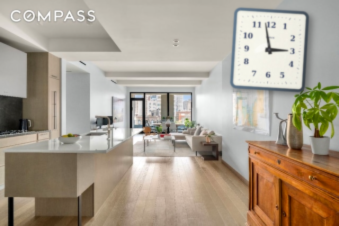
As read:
2,58
